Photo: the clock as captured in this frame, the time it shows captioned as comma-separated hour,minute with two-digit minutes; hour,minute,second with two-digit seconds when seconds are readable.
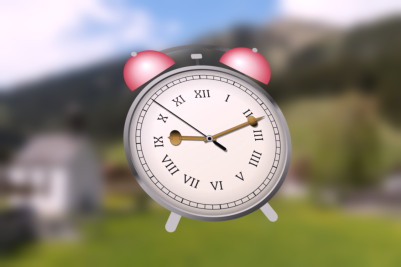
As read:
9,11,52
